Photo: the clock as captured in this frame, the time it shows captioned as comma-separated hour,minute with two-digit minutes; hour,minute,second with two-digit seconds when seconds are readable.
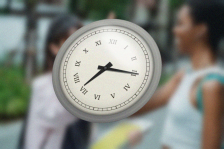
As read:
7,15
